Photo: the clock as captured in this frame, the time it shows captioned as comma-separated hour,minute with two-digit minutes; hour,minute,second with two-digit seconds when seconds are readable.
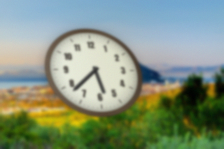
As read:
5,38
